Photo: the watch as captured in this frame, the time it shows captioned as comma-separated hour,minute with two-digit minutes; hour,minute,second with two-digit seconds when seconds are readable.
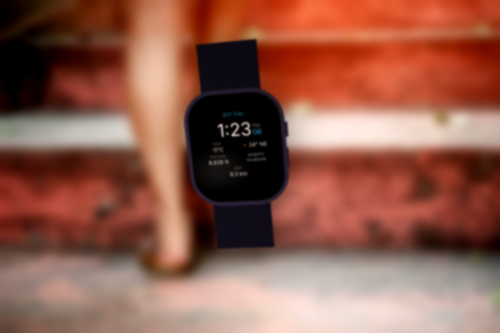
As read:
1,23
